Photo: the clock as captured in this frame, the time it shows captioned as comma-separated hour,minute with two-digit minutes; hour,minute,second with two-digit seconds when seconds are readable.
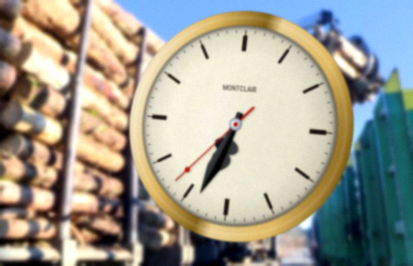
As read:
6,33,37
